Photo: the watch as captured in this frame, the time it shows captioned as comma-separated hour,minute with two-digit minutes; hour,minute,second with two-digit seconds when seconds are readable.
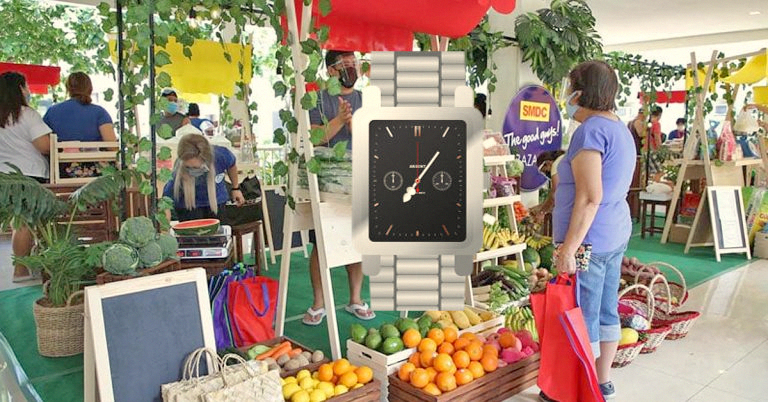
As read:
7,06
